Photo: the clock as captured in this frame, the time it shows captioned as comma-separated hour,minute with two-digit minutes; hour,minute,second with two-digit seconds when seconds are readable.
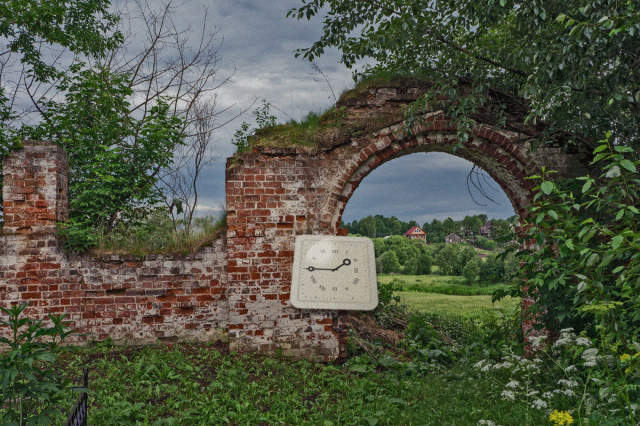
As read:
1,45
